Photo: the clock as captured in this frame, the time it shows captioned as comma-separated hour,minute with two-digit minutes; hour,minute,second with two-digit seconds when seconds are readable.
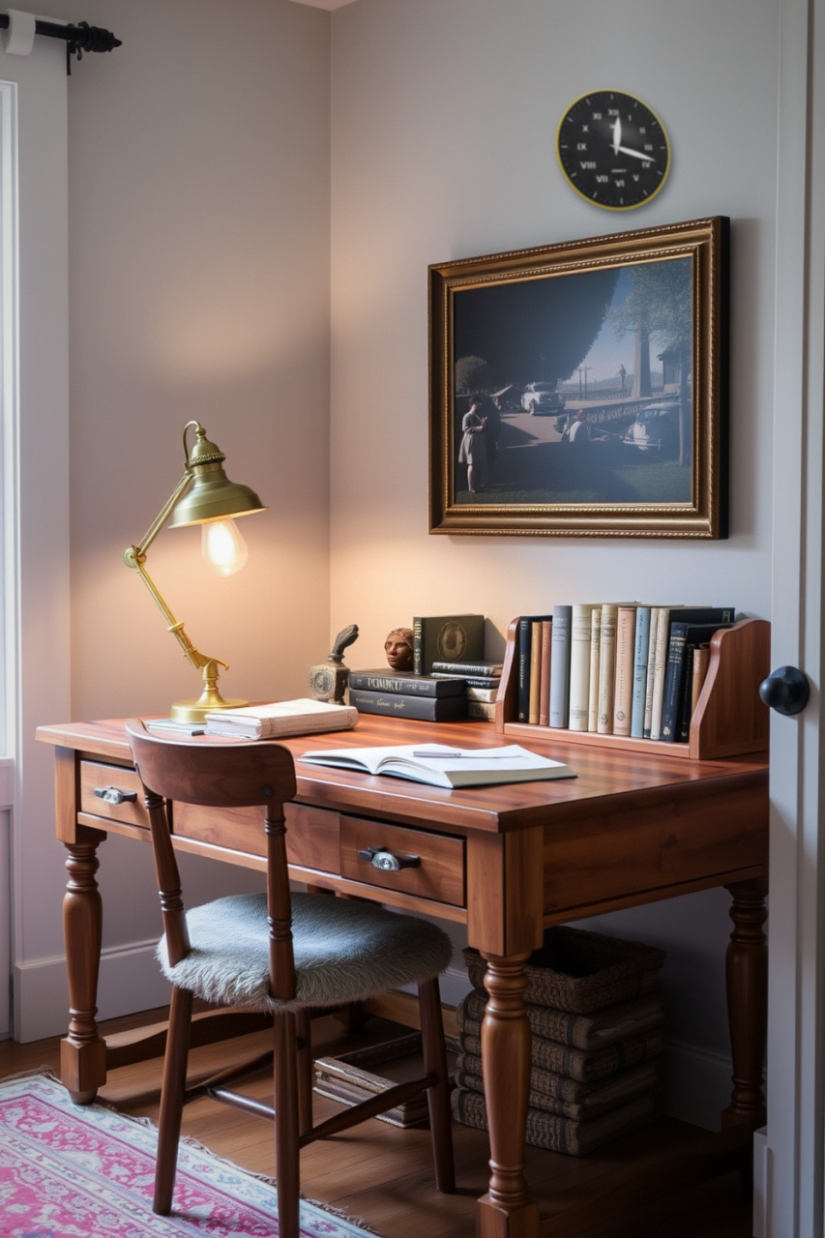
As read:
12,18
